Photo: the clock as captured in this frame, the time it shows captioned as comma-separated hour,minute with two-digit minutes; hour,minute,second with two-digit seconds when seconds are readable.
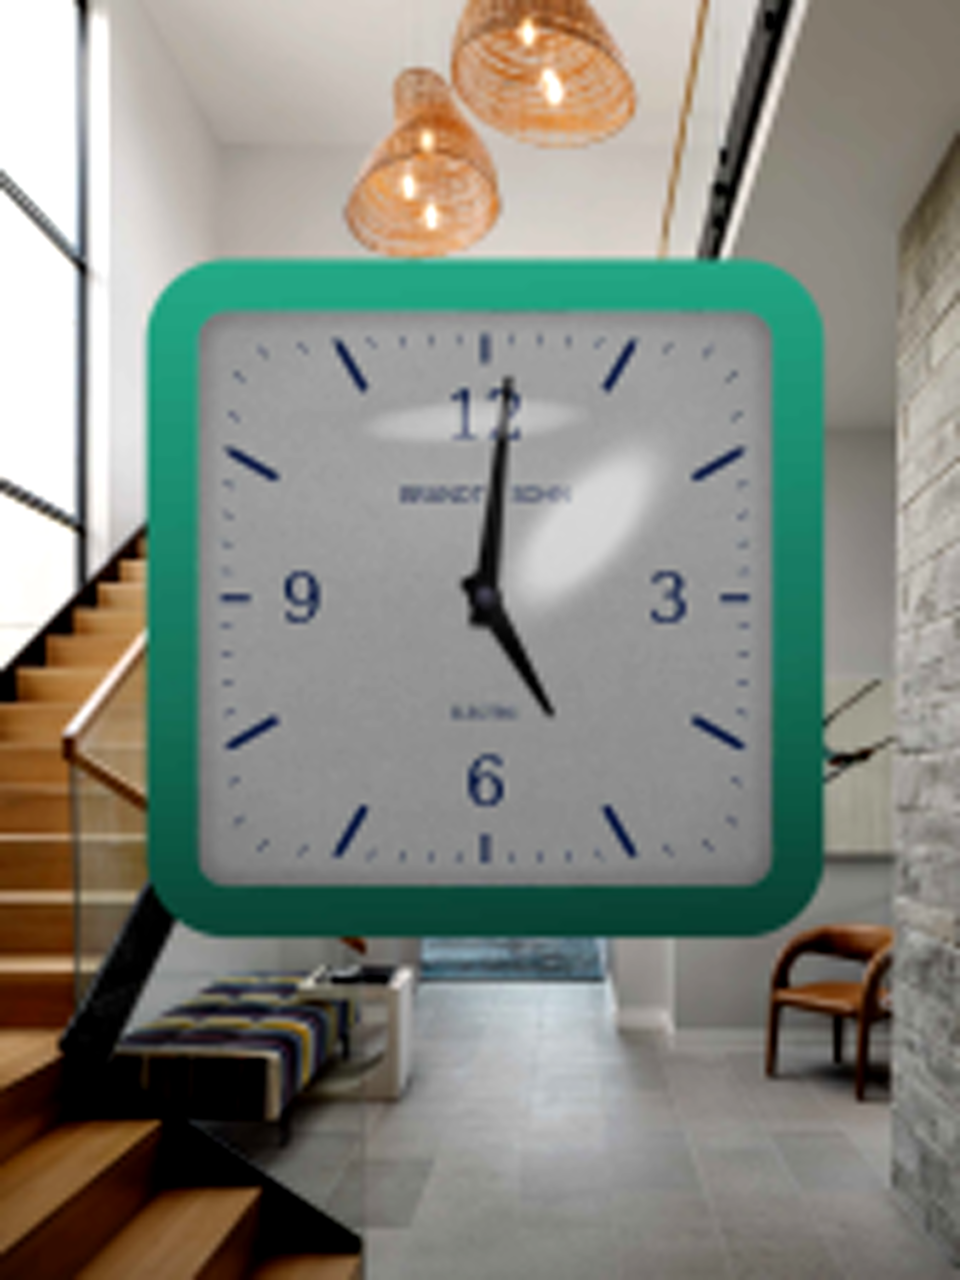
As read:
5,01
